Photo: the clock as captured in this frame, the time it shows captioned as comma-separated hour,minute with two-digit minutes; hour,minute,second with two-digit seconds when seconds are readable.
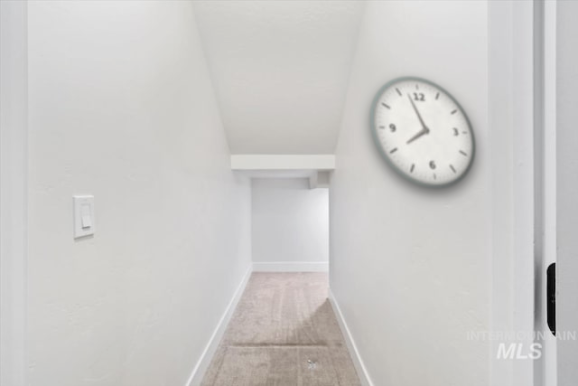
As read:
7,57
